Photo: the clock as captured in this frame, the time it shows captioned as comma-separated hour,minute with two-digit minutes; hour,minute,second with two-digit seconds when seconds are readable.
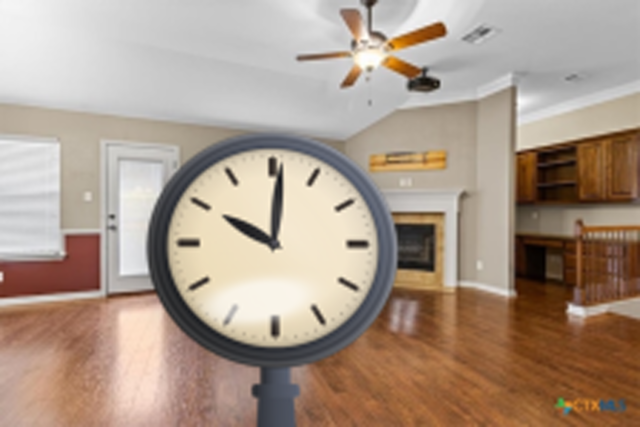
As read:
10,01
